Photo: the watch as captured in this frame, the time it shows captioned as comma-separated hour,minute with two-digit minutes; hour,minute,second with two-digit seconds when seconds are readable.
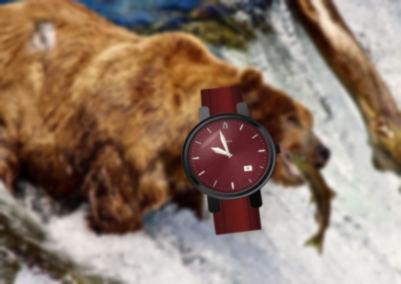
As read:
9,58
